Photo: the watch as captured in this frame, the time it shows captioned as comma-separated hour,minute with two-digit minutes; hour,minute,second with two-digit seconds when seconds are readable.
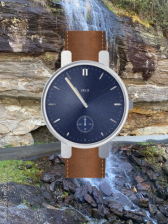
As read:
10,54
